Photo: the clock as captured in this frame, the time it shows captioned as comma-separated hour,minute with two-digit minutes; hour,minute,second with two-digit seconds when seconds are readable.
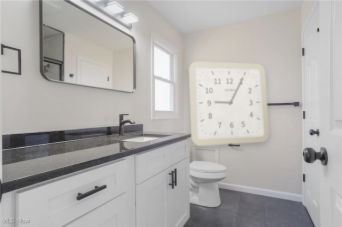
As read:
9,05
